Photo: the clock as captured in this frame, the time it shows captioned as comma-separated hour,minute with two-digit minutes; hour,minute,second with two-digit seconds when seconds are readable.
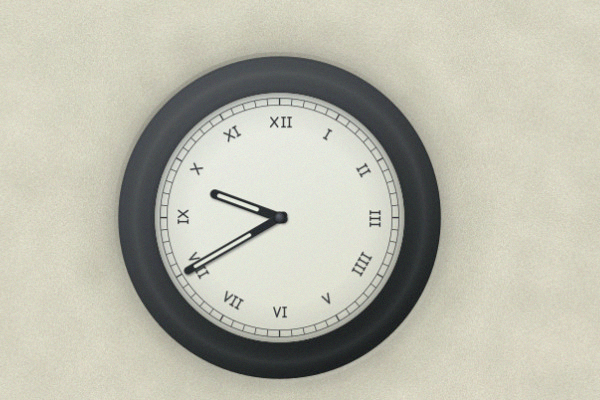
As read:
9,40
